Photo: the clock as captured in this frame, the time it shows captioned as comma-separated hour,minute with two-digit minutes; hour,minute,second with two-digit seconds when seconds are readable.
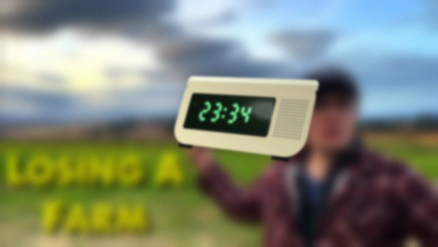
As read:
23,34
